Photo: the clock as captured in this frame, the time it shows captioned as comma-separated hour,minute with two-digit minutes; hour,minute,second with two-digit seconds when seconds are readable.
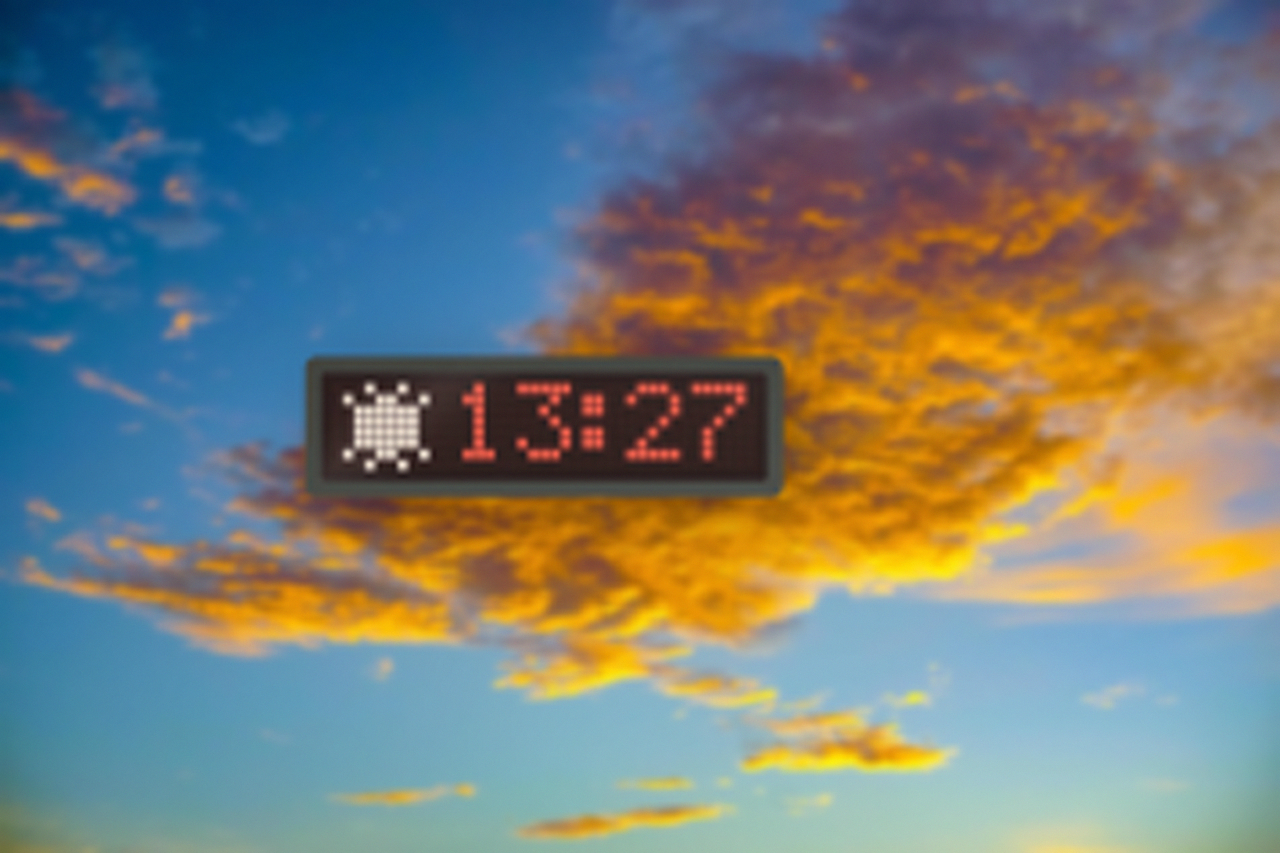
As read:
13,27
